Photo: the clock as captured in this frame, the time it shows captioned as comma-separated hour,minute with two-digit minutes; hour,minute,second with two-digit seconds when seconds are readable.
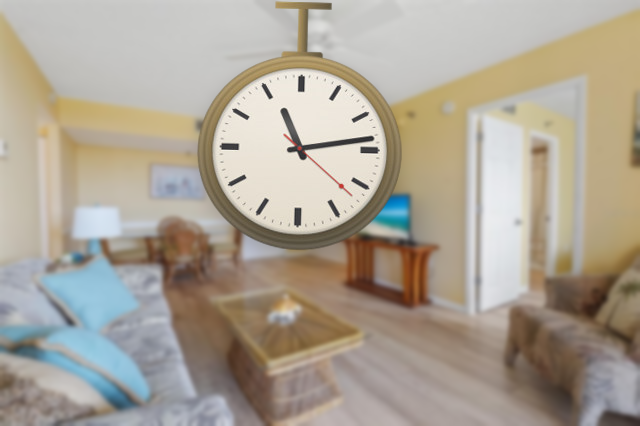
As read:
11,13,22
